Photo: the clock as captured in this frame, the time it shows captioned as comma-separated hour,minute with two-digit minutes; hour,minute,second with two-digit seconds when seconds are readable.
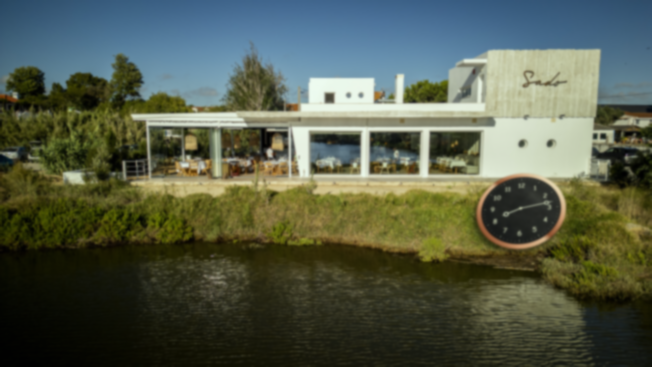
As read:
8,13
